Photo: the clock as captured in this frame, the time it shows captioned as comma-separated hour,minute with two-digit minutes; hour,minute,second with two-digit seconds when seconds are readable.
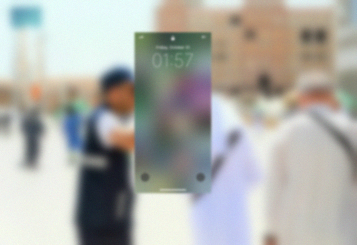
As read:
1,57
